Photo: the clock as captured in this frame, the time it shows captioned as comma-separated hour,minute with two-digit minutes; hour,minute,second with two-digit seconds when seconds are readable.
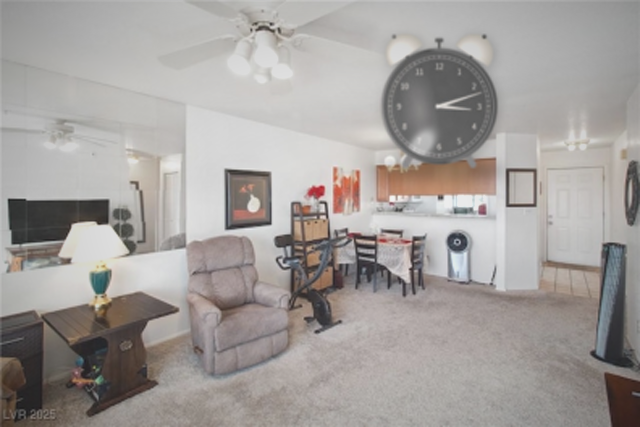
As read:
3,12
